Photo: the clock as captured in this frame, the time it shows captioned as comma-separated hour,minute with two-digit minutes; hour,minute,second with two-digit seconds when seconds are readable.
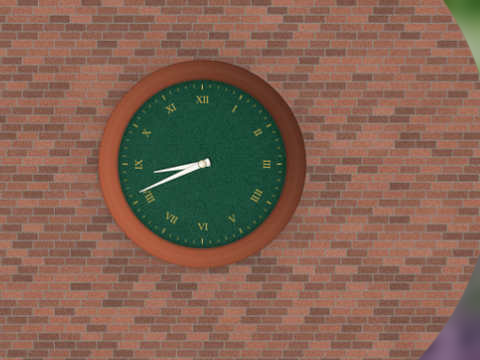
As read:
8,41
